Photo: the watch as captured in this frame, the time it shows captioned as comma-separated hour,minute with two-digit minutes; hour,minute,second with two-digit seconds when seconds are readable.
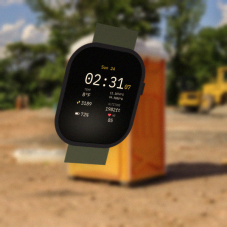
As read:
2,31
